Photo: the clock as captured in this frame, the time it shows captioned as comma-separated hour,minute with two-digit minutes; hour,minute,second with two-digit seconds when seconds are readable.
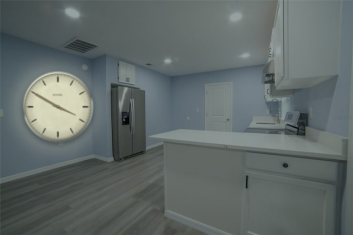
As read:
3,50
